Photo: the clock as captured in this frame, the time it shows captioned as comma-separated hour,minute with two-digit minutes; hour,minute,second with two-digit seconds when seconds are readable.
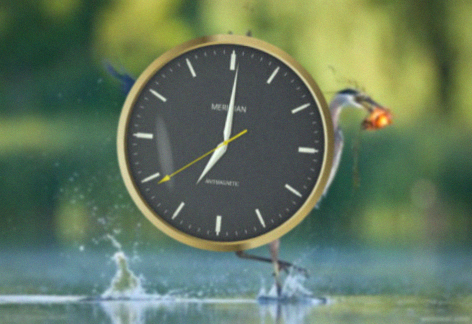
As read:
7,00,39
